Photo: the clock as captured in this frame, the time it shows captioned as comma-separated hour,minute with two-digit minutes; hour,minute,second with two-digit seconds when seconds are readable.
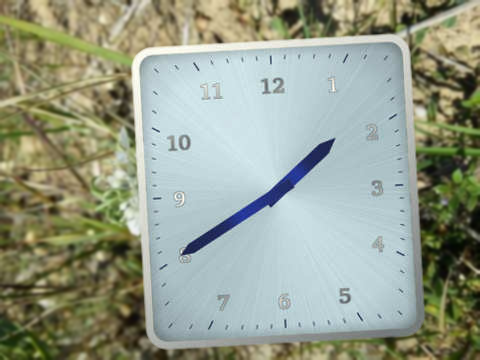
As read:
1,40
